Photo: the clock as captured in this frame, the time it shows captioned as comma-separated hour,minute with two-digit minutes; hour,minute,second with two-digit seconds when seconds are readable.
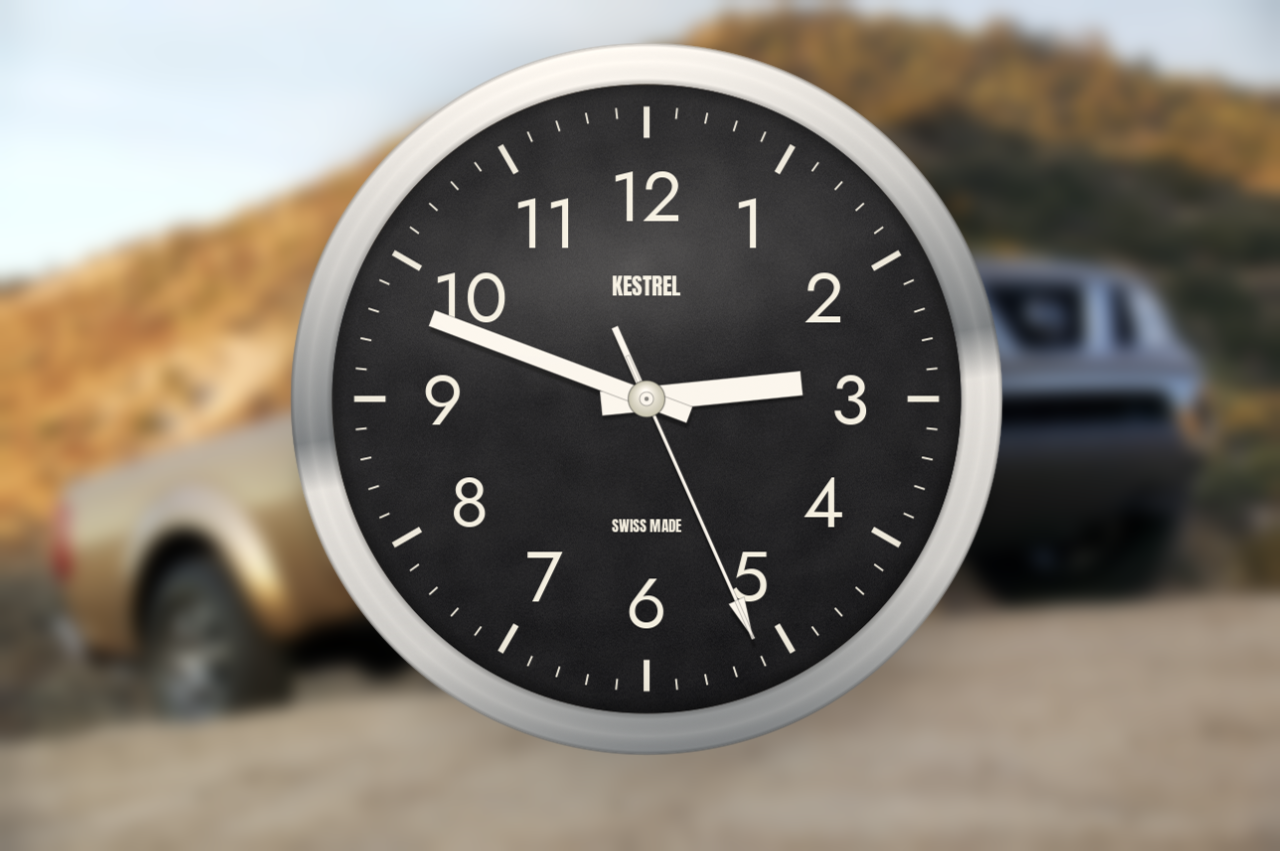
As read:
2,48,26
